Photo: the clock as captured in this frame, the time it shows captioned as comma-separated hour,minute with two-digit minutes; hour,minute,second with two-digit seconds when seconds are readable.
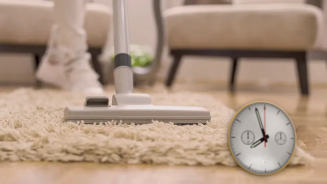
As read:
7,57
